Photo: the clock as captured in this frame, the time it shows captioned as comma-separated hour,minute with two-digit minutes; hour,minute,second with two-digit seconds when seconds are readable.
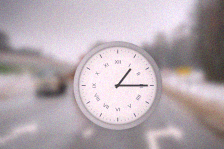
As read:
1,15
